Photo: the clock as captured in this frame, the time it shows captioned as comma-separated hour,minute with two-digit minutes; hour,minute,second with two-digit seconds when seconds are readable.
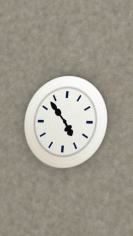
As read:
4,53
